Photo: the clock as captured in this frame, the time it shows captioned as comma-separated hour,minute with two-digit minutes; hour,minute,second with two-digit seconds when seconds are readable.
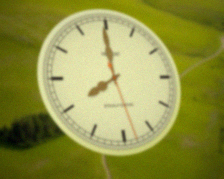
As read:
7,59,28
